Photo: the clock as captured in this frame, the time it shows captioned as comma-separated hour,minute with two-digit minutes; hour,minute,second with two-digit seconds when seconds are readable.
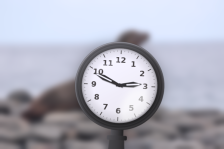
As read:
2,49
